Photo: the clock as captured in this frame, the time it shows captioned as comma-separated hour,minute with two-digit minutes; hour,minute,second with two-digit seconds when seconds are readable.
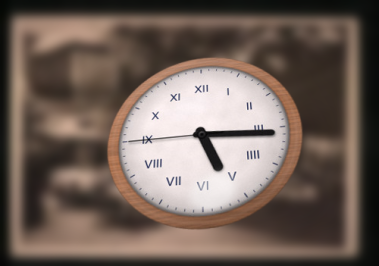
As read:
5,15,45
